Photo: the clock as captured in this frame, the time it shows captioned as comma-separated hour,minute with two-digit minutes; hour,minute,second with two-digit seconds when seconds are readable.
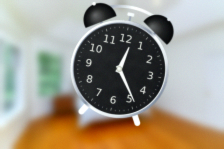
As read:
12,24
